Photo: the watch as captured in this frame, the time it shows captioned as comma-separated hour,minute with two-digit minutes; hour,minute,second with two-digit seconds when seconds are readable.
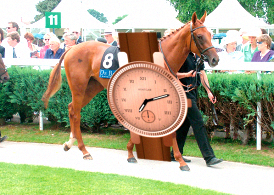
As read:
7,12
